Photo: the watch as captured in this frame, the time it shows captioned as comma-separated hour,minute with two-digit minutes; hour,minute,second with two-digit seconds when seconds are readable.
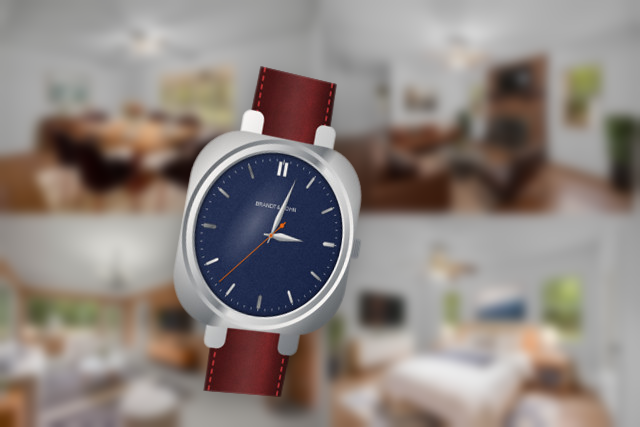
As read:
3,02,37
